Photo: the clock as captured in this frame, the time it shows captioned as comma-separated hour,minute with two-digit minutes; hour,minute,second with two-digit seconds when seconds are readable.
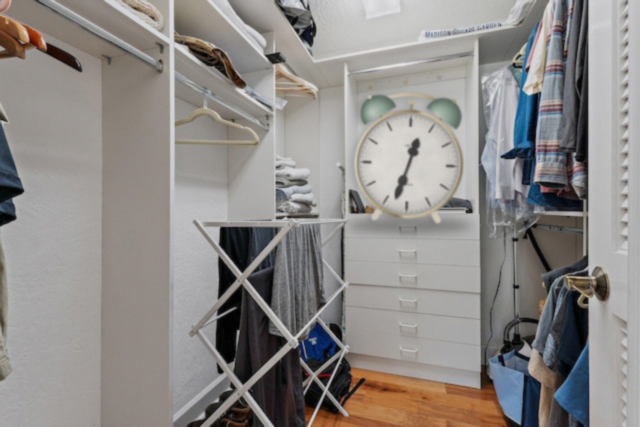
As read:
12,33
